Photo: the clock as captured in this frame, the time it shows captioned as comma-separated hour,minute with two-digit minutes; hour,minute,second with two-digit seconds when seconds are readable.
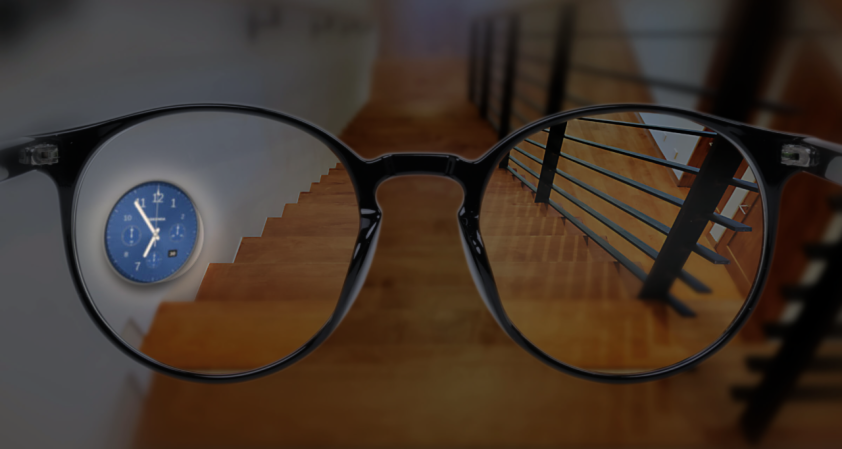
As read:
6,54
